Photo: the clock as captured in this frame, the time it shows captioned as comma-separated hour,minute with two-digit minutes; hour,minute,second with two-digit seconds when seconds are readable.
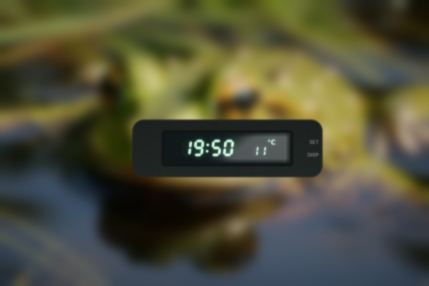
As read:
19,50
